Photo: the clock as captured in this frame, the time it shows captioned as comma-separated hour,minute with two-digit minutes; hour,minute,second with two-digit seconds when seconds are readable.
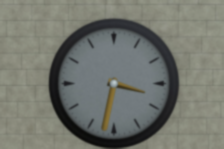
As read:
3,32
